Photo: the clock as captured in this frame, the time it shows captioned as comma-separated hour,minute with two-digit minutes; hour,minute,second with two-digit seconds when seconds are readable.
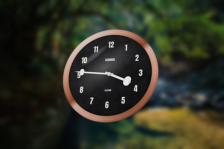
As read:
3,46
